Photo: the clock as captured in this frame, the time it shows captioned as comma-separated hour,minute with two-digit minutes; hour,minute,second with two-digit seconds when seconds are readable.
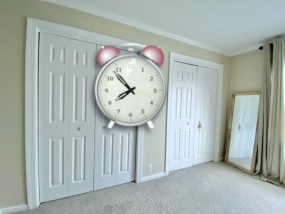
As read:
7,53
